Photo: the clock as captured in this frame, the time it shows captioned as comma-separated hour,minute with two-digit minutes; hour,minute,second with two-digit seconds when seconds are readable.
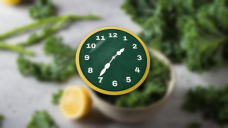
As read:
1,36
